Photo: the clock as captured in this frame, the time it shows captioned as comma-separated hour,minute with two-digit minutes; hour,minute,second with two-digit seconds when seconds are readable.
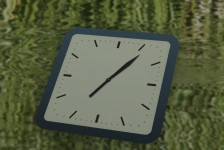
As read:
7,06
